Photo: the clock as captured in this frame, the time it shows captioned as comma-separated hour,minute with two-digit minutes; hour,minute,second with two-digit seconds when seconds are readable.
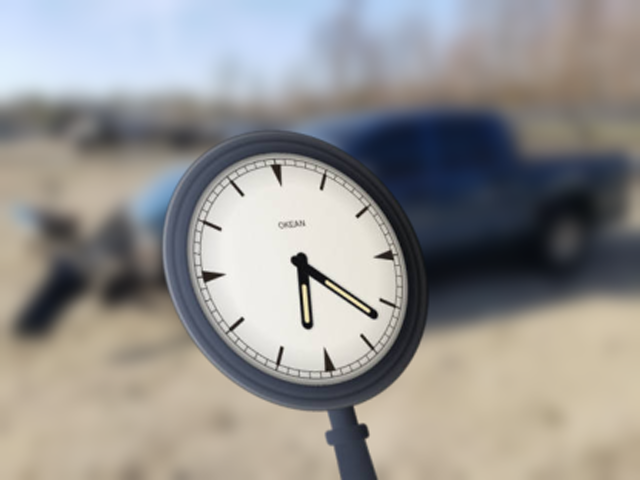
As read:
6,22
